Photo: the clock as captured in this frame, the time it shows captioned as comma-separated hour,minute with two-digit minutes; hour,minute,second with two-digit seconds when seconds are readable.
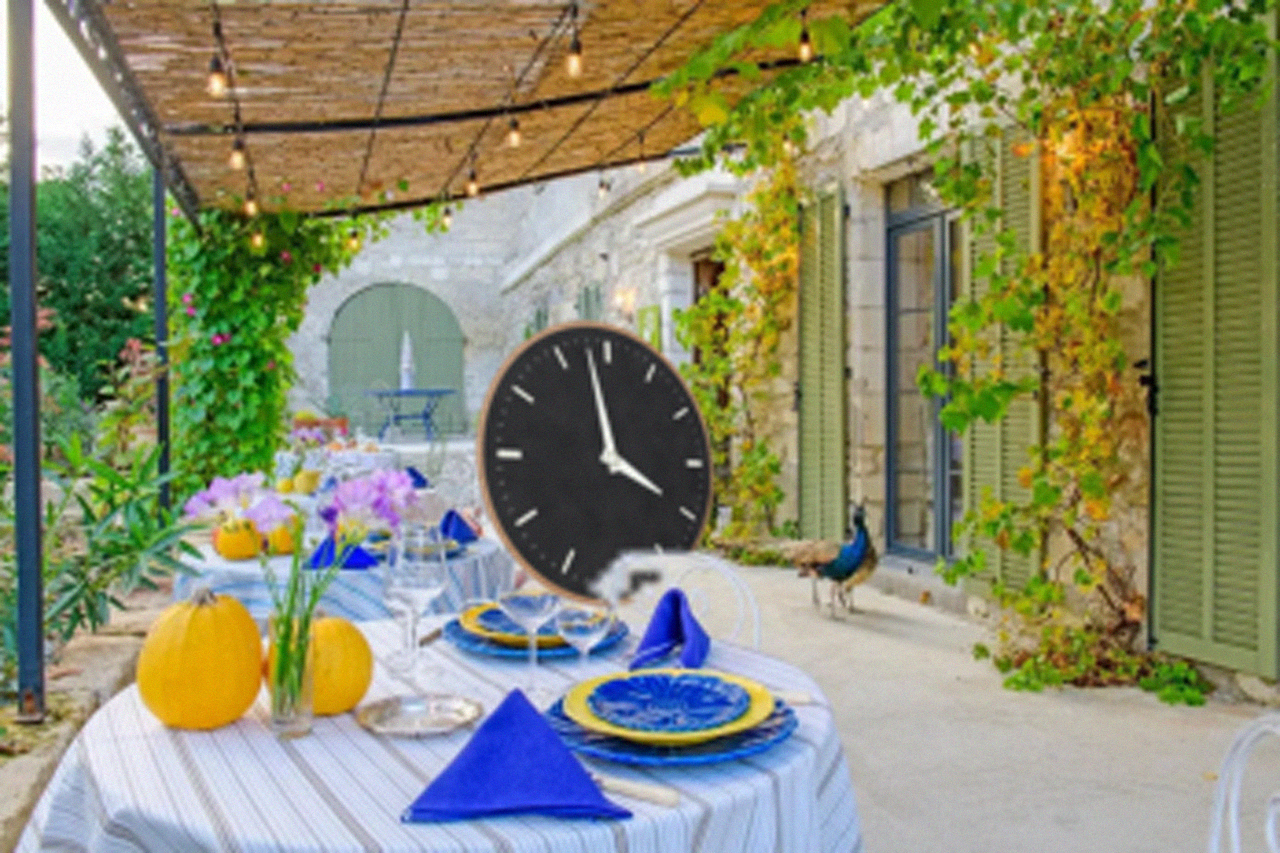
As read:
3,58
